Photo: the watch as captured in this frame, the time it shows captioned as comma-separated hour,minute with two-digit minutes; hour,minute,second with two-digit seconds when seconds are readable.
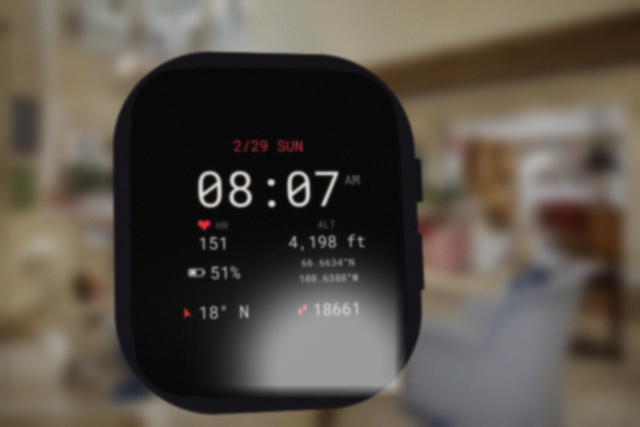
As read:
8,07
